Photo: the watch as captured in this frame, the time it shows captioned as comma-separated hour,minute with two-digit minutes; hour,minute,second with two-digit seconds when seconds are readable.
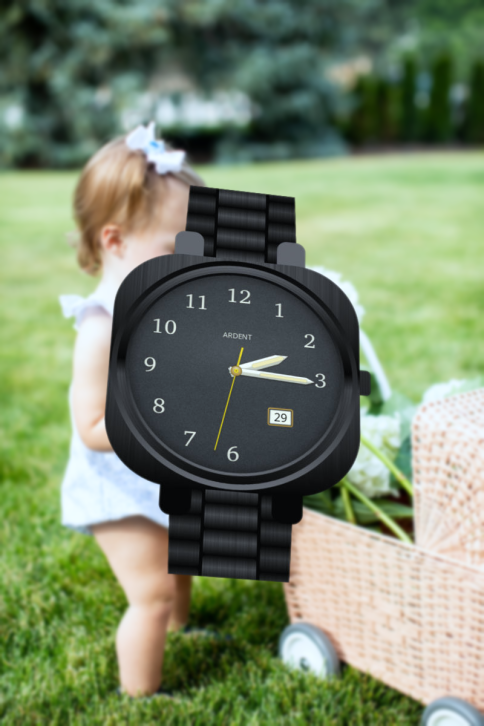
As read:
2,15,32
